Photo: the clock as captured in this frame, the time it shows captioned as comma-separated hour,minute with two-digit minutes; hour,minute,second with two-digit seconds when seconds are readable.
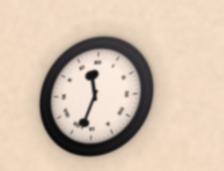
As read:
11,33
